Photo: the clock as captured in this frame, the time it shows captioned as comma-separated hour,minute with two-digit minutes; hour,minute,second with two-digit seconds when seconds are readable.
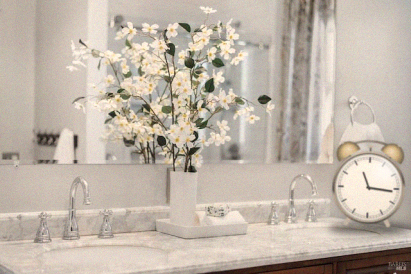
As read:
11,16
